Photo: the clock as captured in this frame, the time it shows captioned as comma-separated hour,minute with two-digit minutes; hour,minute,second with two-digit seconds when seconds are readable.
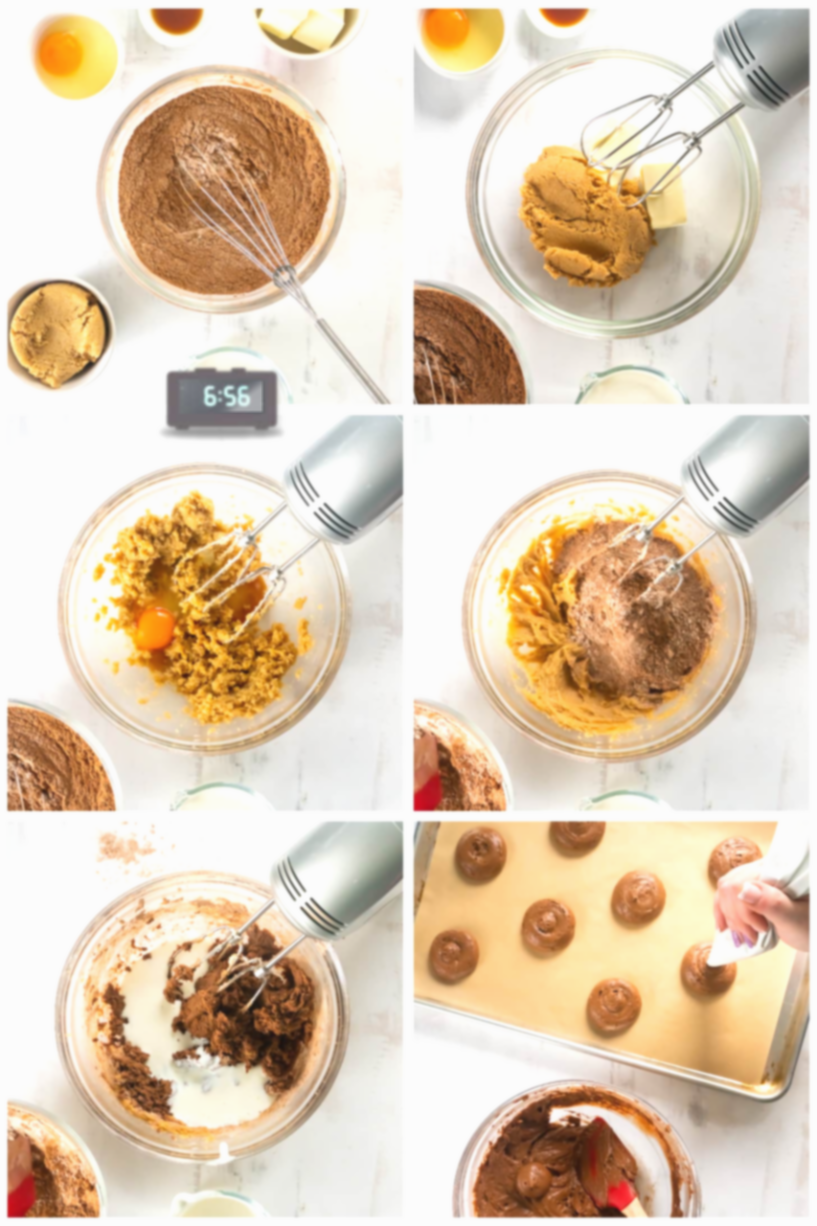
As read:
6,56
